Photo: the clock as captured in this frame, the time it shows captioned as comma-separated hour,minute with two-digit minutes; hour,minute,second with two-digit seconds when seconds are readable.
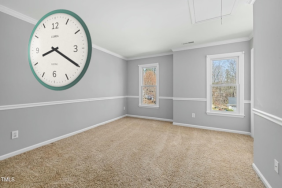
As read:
8,20
